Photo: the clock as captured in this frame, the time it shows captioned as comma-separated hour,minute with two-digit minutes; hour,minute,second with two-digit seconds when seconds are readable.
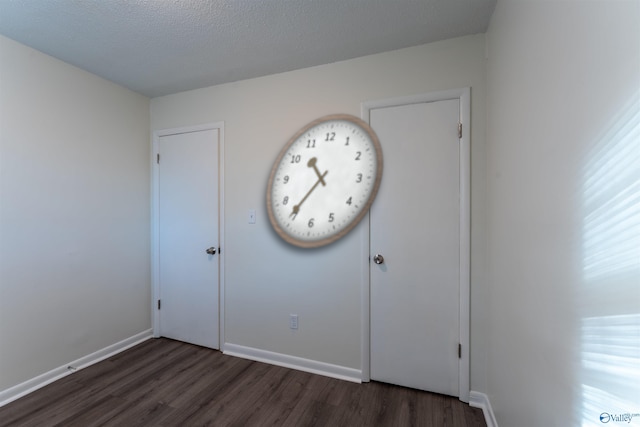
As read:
10,36
